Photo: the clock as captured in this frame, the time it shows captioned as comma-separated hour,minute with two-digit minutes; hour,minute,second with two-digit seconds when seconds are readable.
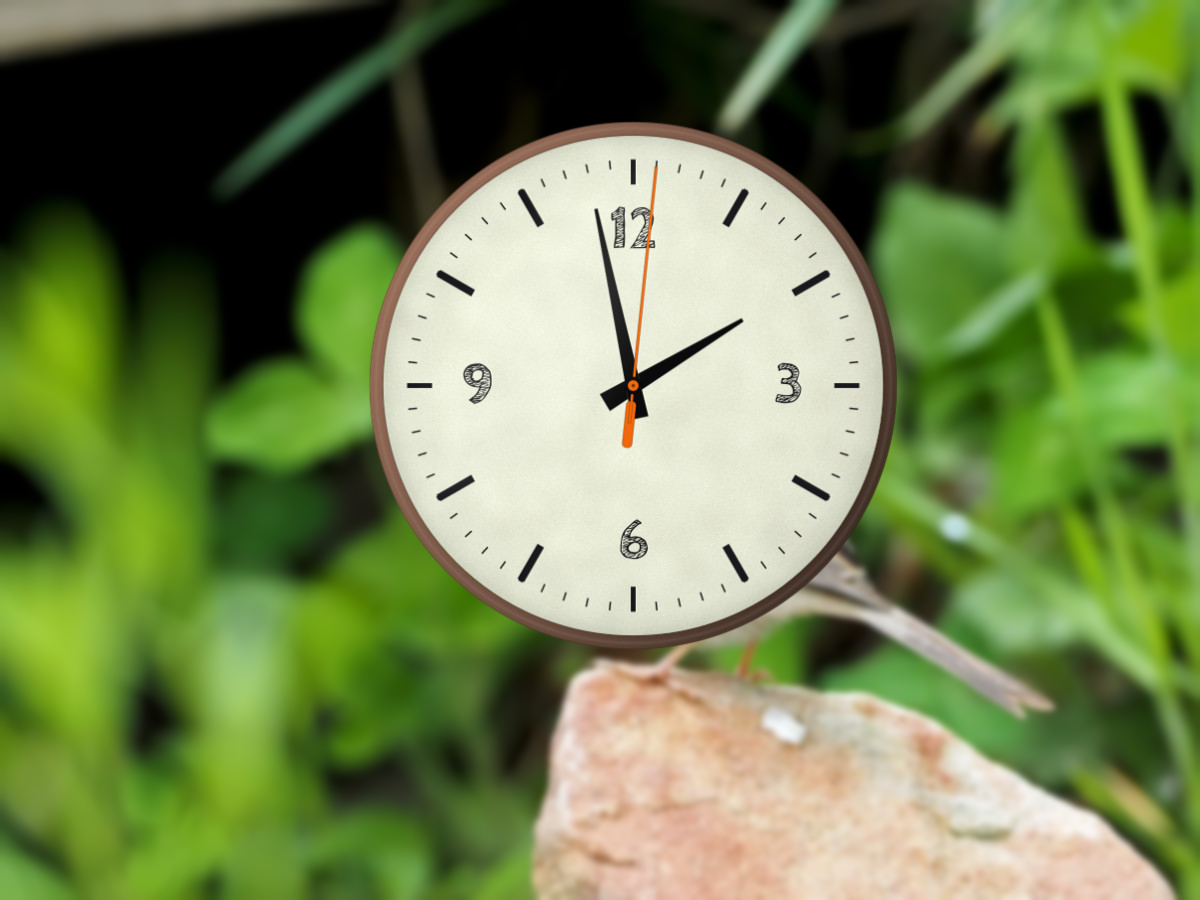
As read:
1,58,01
